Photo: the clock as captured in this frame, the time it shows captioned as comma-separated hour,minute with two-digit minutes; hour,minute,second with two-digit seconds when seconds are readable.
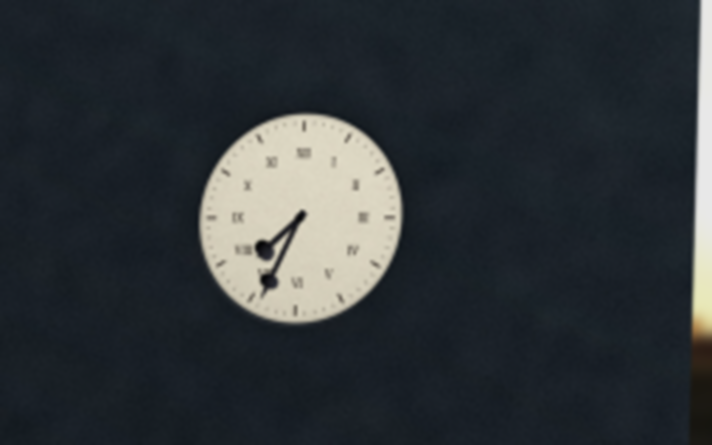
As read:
7,34
